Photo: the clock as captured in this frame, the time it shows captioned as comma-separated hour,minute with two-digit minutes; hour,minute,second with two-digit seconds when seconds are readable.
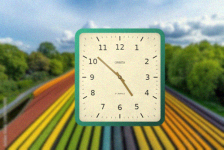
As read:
4,52
